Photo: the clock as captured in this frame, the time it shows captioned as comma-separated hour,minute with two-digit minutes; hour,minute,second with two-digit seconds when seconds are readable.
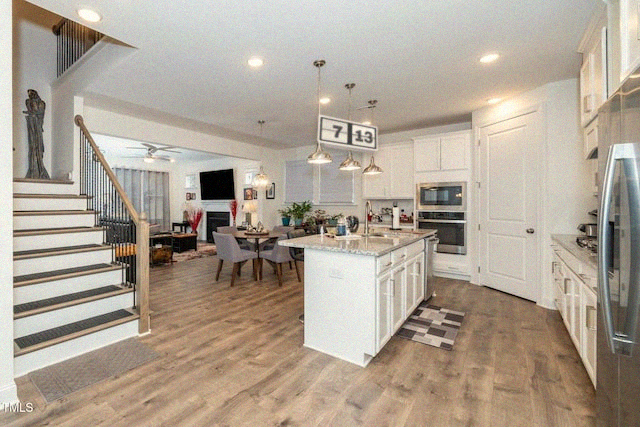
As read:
7,13
